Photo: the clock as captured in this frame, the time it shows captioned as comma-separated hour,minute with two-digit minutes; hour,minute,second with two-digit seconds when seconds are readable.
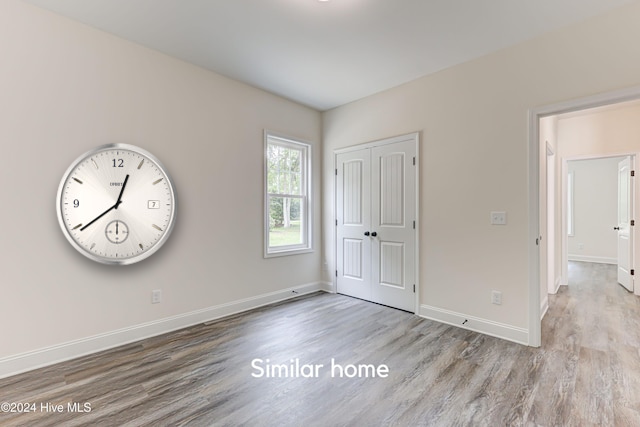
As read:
12,39
